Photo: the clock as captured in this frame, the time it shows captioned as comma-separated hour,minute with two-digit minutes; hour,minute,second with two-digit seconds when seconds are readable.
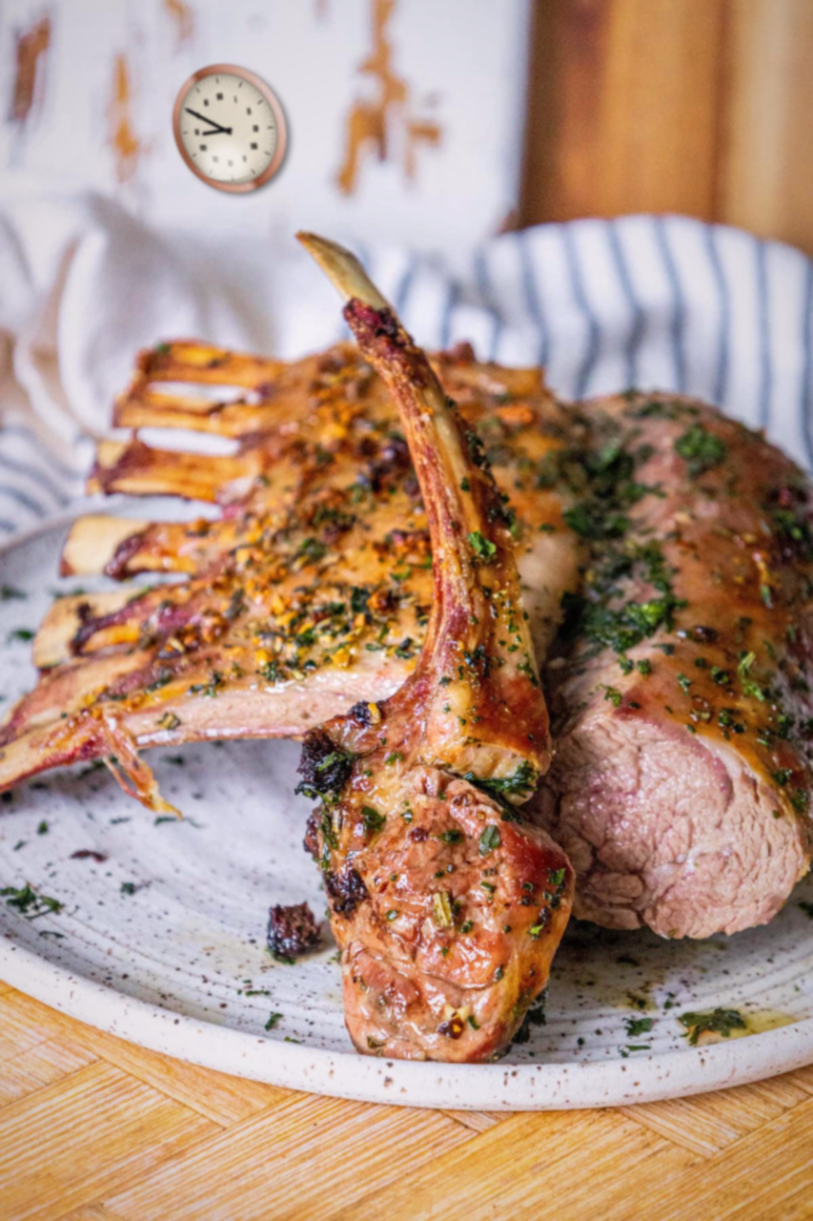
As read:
8,50
